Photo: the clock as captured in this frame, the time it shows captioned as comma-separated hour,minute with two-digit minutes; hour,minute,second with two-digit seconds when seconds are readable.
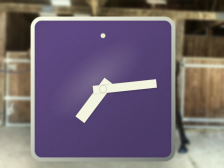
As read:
7,14
